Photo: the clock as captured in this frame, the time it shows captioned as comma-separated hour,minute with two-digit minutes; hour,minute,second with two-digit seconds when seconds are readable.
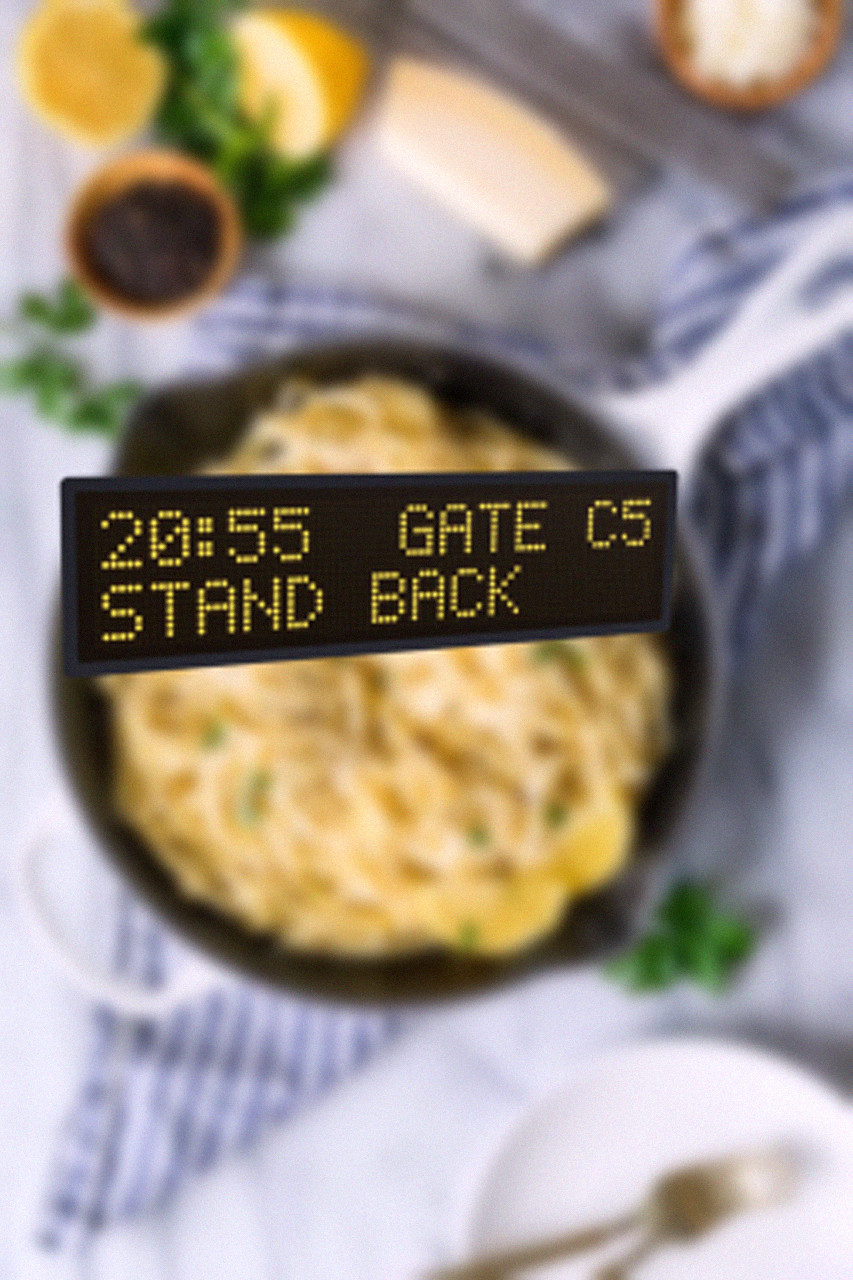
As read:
20,55
